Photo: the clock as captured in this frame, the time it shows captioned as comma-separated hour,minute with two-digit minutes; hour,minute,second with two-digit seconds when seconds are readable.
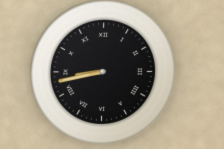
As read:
8,43
